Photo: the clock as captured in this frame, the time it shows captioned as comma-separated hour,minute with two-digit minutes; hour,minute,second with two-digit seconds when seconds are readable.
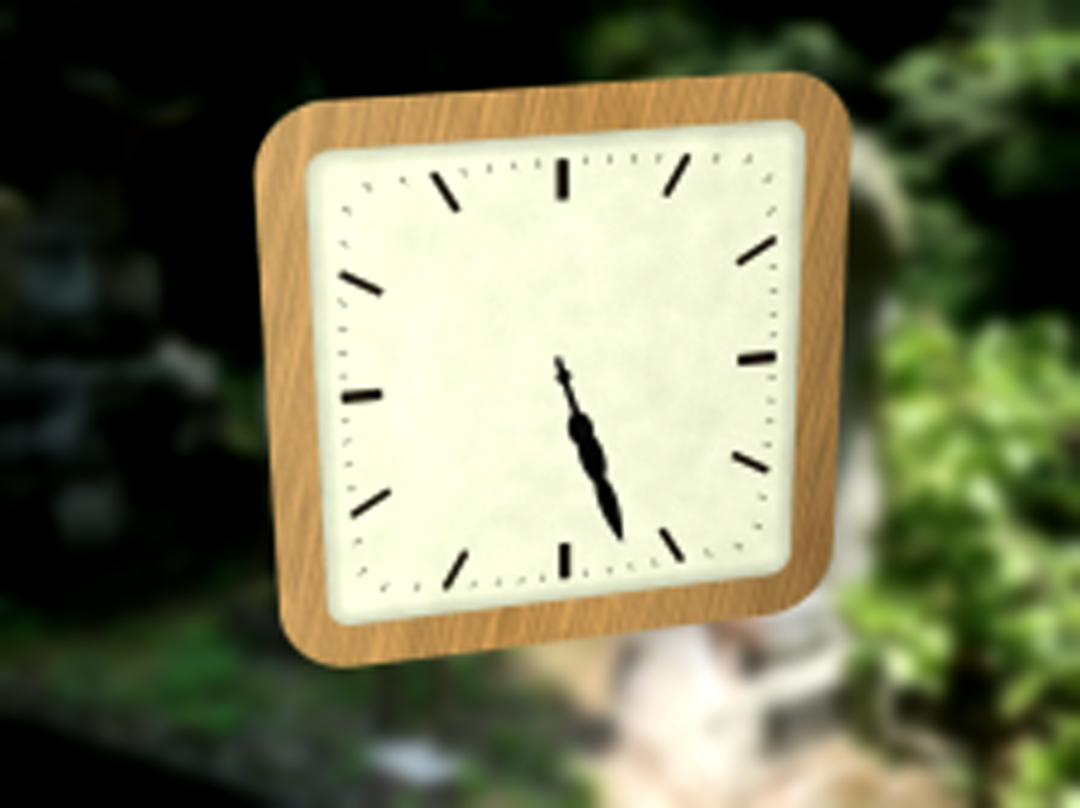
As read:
5,27
